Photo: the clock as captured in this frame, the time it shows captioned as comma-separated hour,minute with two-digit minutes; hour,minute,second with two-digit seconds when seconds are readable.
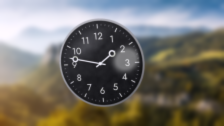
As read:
1,47
